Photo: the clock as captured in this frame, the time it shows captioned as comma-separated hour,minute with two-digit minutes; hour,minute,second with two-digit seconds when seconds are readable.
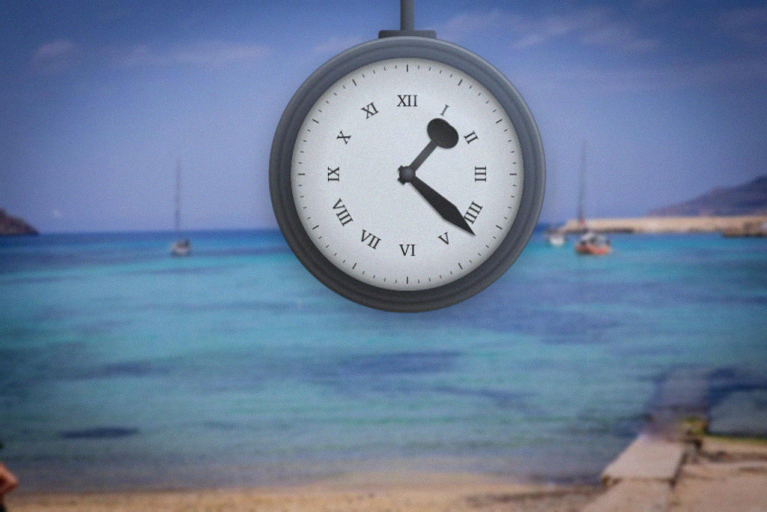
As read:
1,22
